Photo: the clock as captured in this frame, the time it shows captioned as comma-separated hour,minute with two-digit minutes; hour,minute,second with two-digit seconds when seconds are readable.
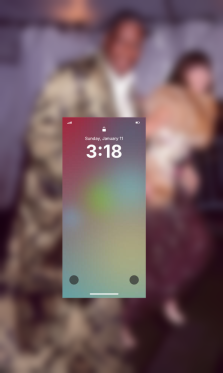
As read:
3,18
